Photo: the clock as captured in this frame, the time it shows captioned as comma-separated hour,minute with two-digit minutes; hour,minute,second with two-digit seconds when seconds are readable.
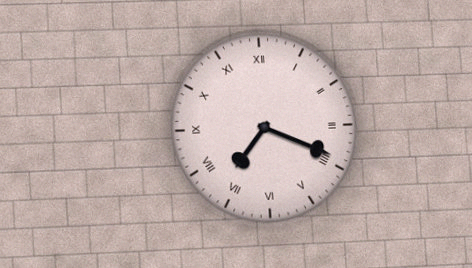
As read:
7,19
